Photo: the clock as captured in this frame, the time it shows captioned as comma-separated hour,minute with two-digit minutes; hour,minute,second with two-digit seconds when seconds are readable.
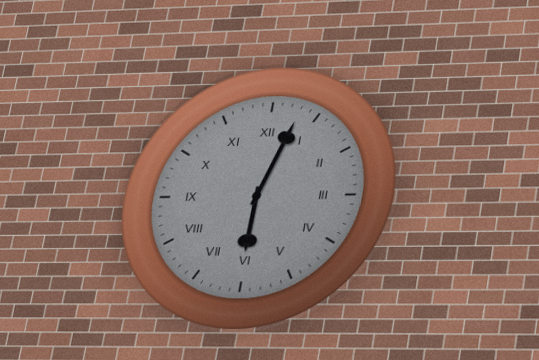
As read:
6,03
